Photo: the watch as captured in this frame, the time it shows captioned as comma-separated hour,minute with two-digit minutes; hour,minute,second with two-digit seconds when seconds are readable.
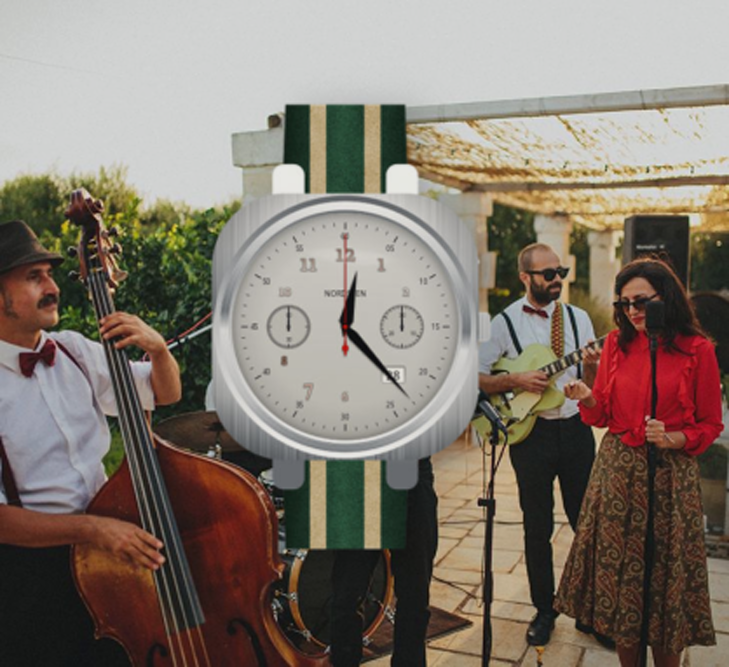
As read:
12,23
